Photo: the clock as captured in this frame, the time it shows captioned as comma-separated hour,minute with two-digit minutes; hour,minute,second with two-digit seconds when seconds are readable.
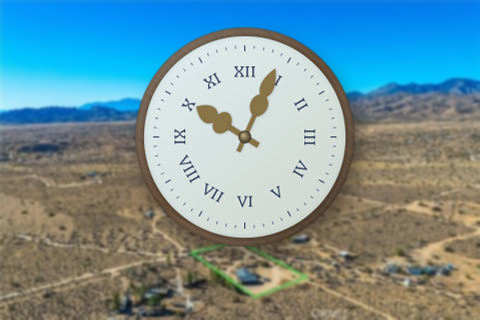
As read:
10,04
